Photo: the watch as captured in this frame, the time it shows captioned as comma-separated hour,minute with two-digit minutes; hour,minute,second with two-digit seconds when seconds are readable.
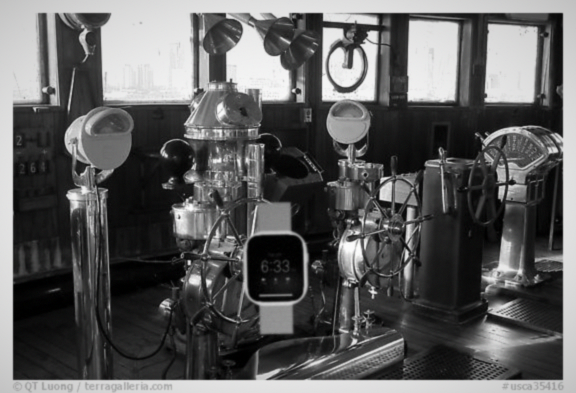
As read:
6,33
